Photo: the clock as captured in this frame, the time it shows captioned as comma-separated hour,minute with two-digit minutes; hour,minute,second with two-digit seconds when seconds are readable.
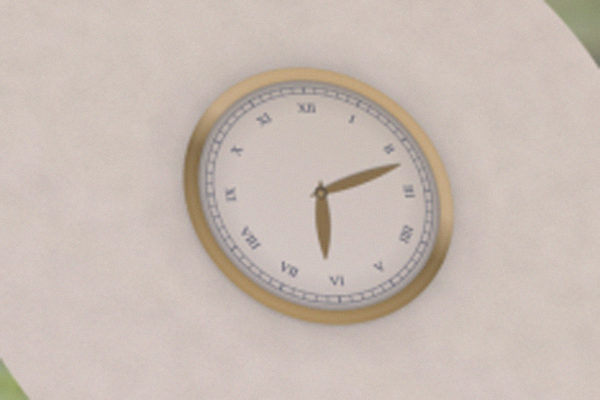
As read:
6,12
